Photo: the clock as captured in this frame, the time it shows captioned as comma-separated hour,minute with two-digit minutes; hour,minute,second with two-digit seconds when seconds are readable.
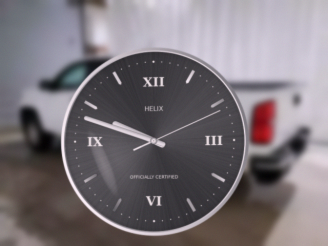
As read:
9,48,11
